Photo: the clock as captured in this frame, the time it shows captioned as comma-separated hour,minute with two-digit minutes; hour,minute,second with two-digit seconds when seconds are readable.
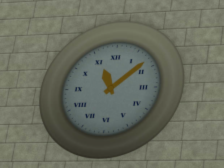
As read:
11,08
